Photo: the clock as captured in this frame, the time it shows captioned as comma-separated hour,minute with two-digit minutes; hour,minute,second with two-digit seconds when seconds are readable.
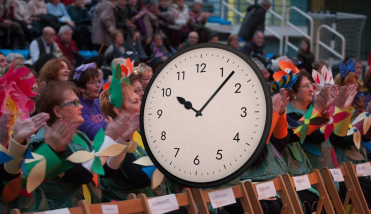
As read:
10,07
